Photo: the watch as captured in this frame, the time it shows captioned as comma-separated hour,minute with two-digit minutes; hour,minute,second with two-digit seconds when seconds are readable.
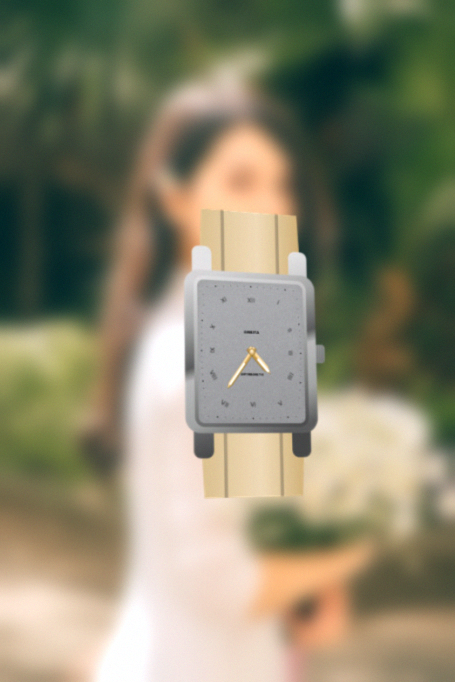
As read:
4,36
